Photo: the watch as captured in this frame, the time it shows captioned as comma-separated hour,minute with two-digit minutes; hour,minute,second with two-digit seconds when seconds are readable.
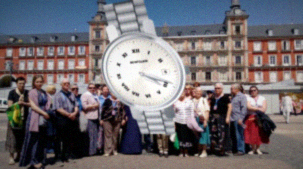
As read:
4,19
